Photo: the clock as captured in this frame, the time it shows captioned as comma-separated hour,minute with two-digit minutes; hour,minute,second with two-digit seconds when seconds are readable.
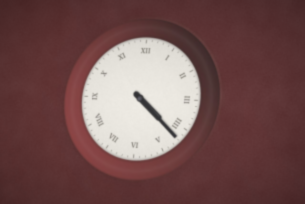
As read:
4,22
